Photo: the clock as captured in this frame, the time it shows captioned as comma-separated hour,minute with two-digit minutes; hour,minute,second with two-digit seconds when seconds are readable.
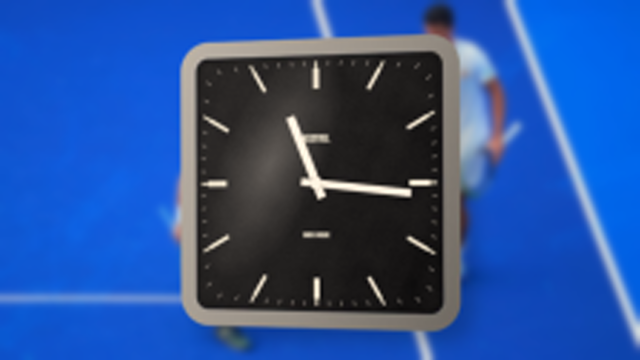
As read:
11,16
